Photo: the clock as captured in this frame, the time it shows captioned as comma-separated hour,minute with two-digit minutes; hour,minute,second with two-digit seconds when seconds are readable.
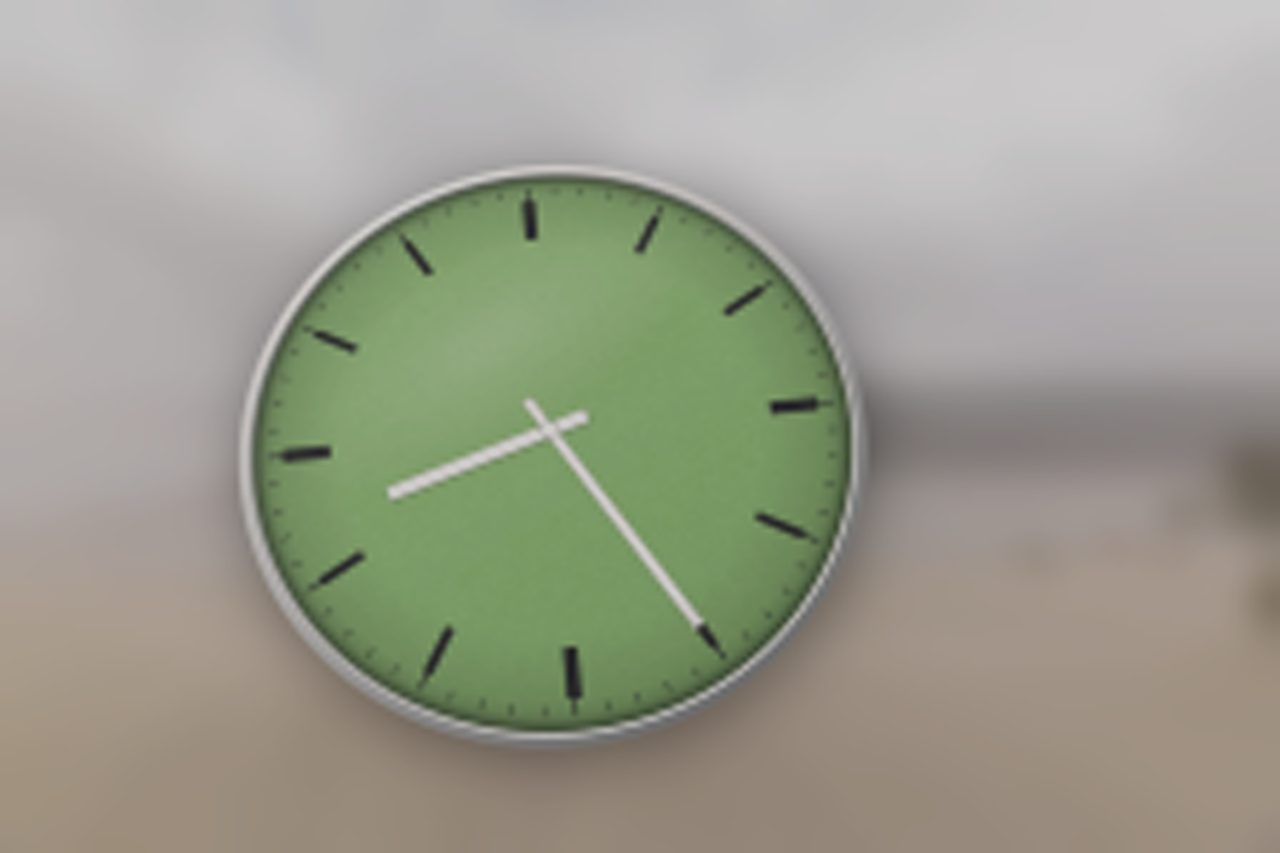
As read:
8,25
